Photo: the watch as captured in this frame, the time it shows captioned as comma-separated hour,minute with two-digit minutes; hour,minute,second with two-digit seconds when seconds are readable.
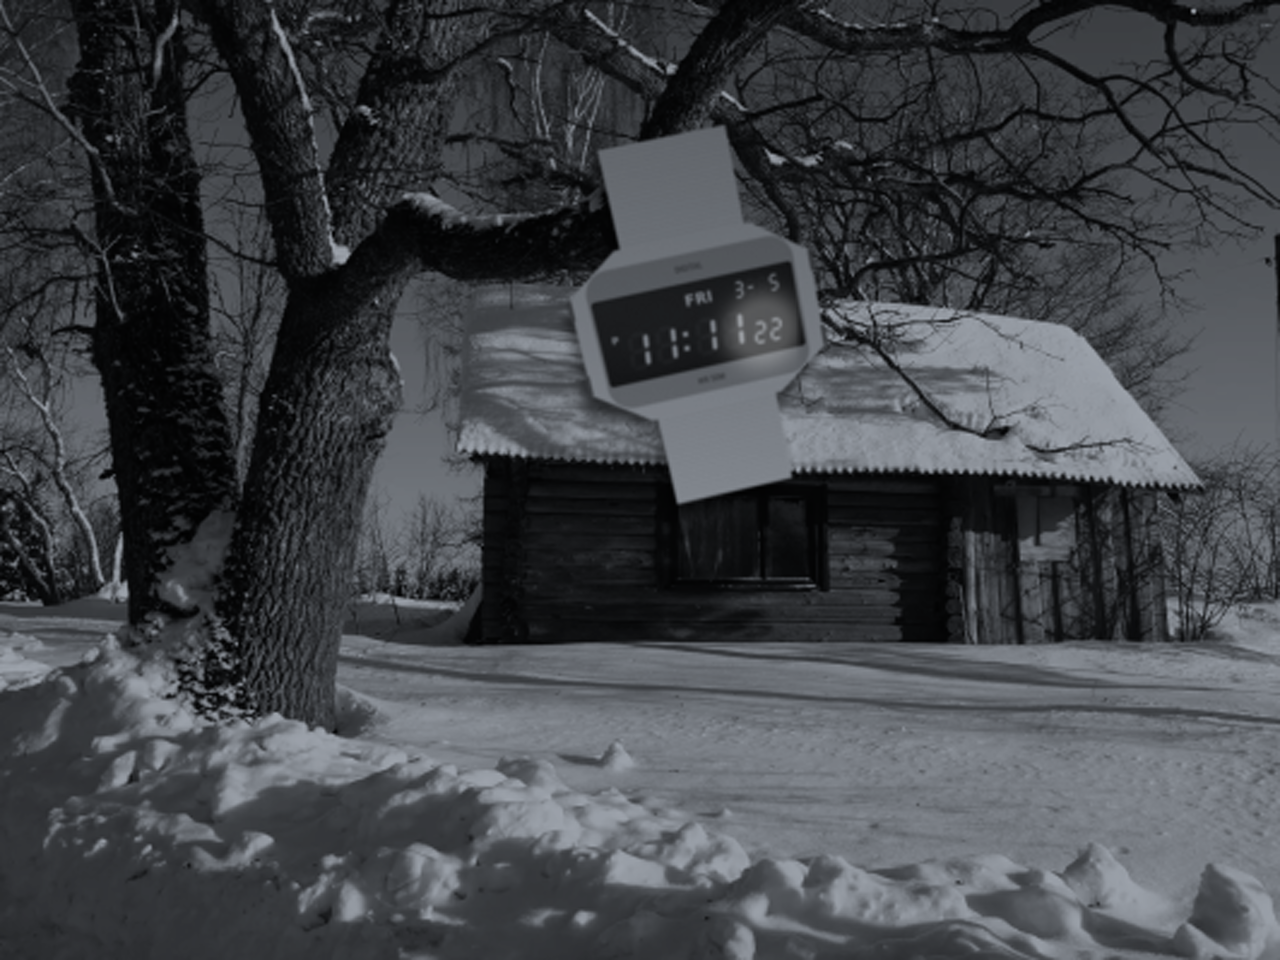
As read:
11,11,22
